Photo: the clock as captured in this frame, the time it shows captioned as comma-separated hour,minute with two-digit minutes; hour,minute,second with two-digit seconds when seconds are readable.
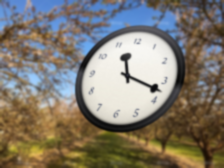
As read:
11,18
